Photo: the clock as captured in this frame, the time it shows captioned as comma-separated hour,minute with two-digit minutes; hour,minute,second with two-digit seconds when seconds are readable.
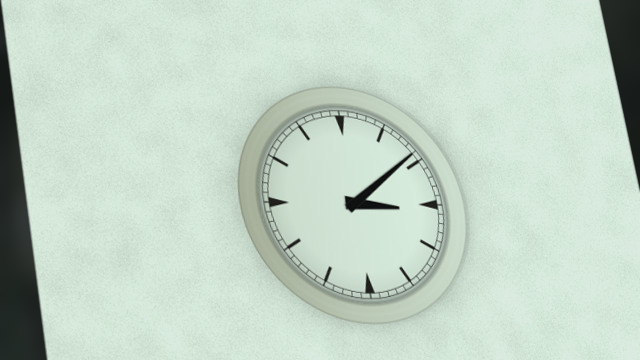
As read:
3,09
